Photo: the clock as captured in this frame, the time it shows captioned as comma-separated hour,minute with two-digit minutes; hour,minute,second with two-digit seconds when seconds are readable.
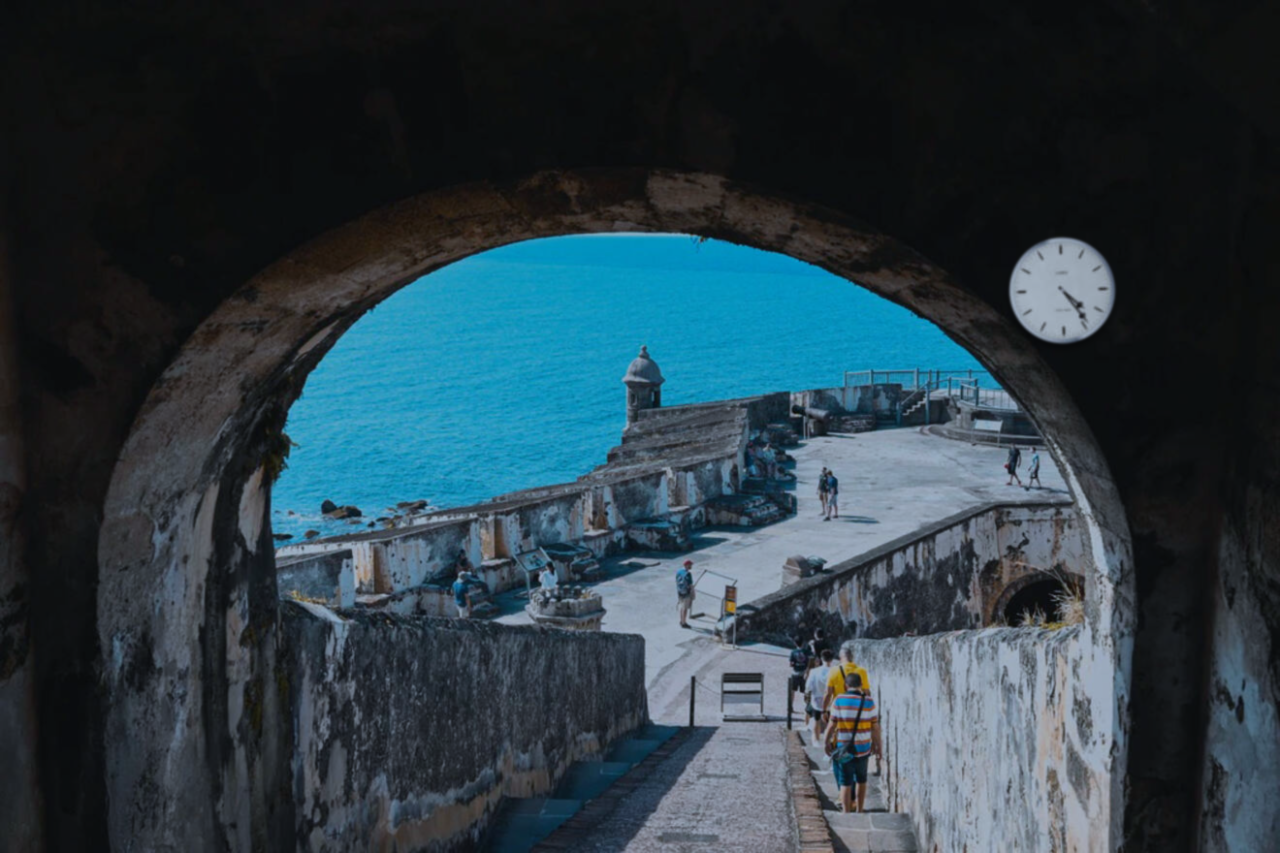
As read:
4,24
